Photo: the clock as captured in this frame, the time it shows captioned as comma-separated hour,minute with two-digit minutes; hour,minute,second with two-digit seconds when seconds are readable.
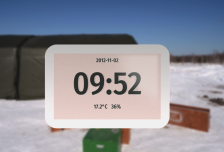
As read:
9,52
